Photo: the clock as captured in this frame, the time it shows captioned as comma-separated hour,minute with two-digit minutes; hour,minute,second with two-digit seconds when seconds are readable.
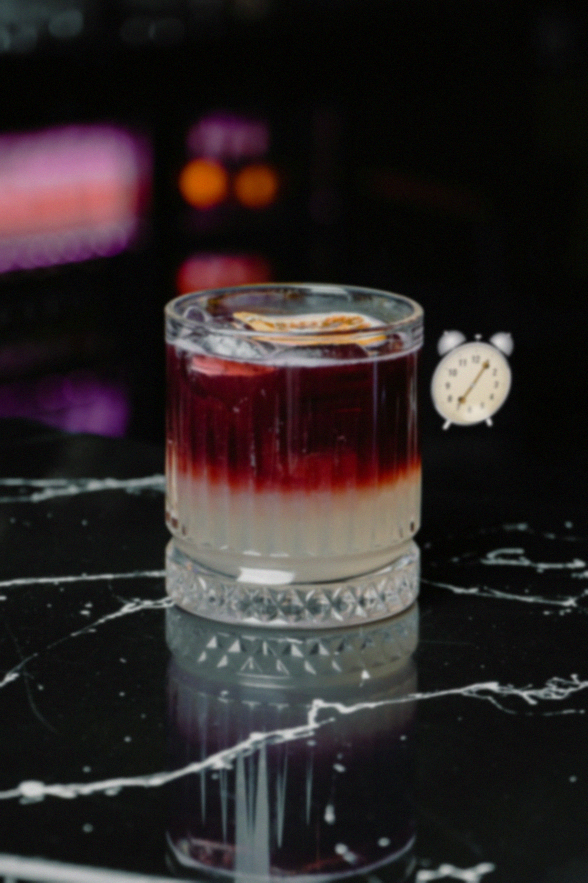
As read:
7,05
